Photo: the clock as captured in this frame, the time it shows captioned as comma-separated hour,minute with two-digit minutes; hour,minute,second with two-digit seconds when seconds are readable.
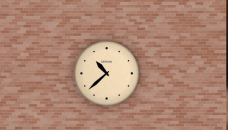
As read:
10,38
